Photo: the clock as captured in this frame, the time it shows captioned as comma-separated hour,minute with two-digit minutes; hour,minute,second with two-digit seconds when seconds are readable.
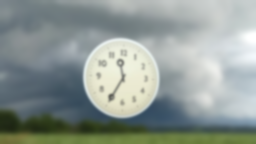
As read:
11,35
